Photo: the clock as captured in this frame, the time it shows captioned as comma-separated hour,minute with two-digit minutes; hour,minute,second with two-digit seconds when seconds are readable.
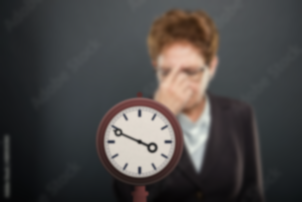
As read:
3,49
